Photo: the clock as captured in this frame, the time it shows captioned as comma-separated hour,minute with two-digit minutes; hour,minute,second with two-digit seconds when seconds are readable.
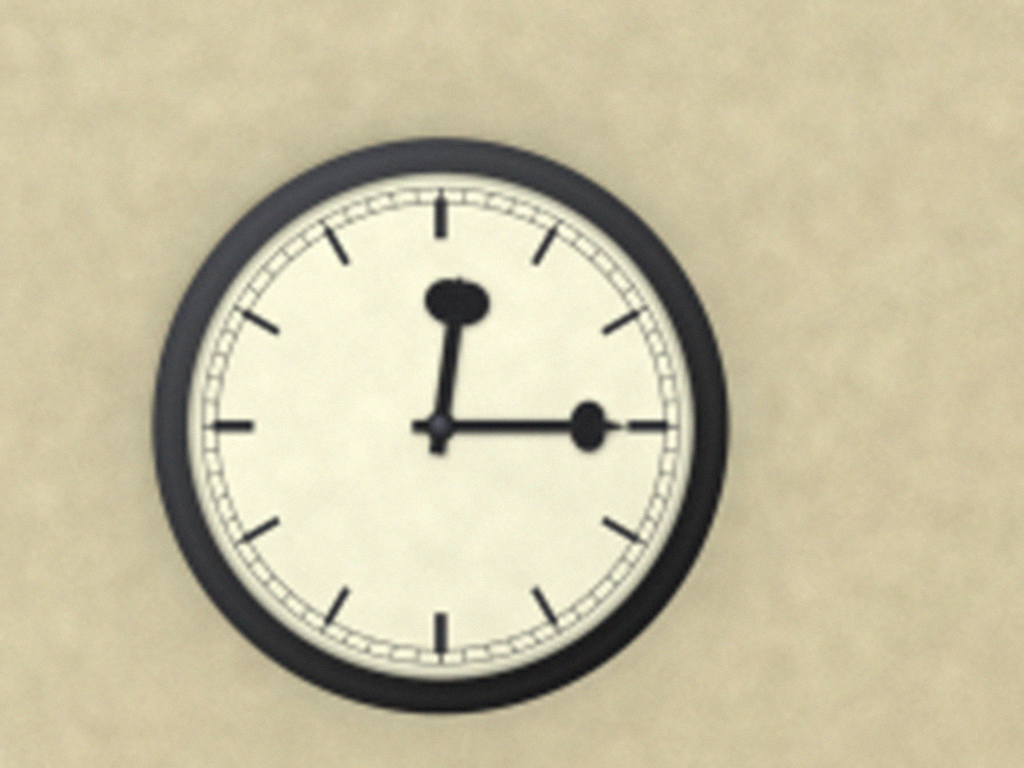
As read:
12,15
